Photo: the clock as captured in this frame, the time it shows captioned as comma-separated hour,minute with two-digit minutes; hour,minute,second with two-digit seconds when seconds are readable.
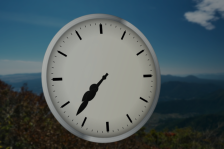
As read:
7,37
